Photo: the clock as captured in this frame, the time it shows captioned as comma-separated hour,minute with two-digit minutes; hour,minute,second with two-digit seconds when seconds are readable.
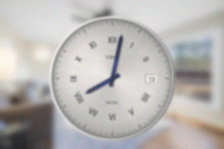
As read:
8,02
